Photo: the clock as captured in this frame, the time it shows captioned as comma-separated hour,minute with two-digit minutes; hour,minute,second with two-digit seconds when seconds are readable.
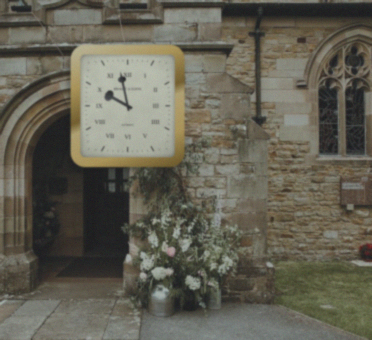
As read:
9,58
